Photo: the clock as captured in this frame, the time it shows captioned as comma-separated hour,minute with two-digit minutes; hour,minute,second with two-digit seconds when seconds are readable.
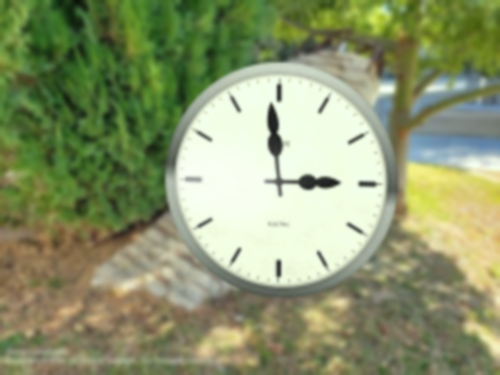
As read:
2,59
